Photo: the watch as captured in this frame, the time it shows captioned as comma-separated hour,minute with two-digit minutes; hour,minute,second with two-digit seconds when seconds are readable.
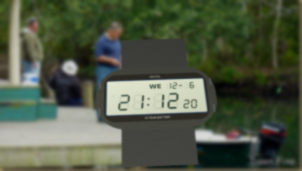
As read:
21,12
